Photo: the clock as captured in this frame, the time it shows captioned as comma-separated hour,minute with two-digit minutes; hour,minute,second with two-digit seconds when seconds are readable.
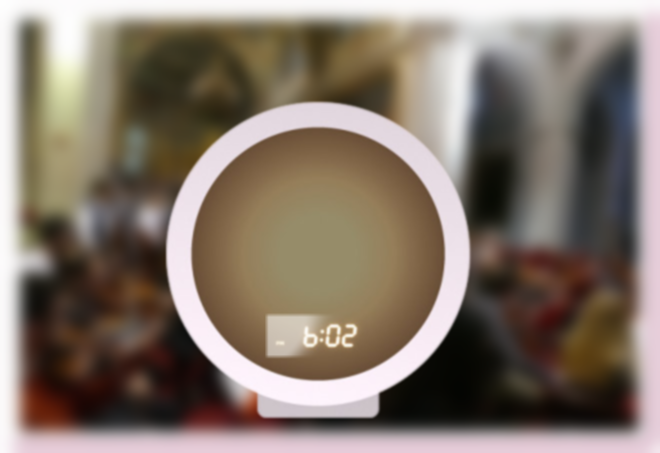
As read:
6,02
